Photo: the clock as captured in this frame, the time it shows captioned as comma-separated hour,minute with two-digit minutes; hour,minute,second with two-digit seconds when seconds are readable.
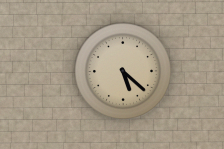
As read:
5,22
